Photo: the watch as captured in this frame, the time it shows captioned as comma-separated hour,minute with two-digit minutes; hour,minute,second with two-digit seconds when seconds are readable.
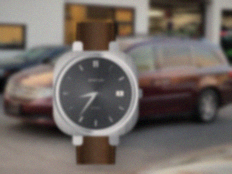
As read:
8,36
